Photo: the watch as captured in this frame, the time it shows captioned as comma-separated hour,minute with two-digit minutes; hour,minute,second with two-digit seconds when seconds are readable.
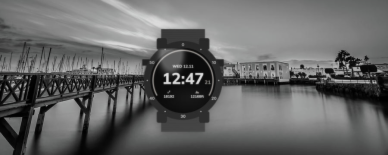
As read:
12,47
